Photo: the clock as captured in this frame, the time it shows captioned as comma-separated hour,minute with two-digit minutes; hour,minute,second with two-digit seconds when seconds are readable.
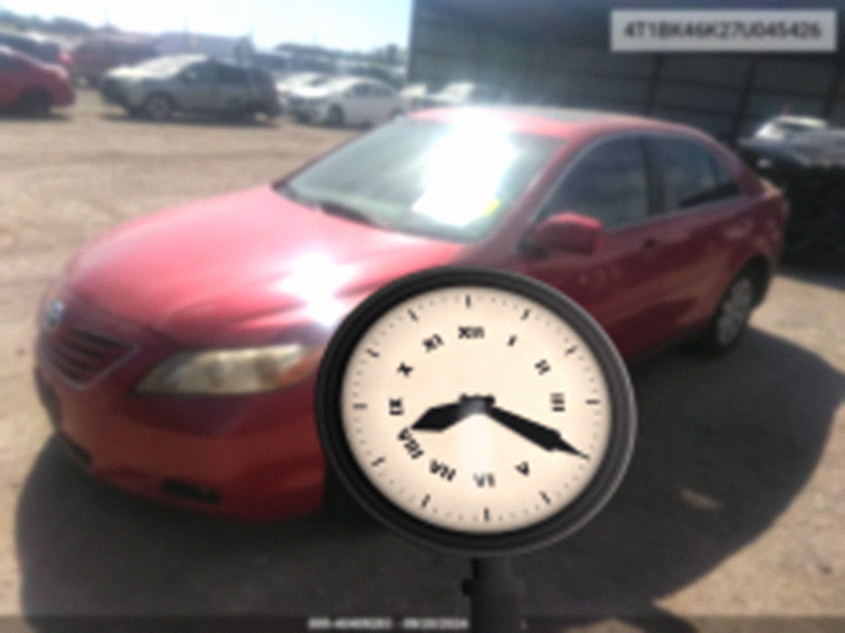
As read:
8,20
